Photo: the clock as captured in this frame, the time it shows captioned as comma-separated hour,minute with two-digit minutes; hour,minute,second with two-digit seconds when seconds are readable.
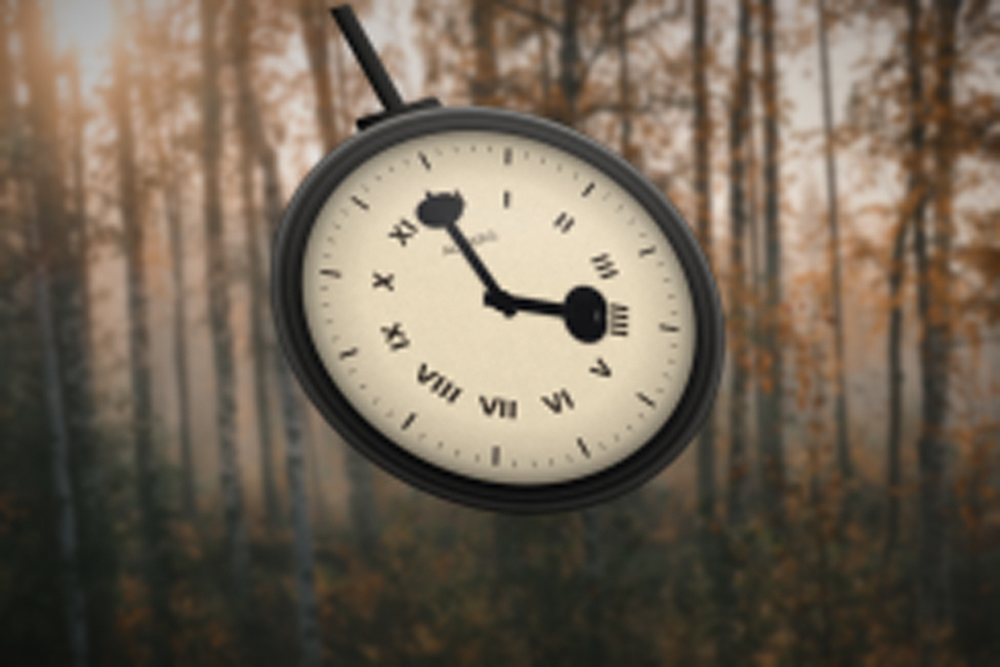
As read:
3,59
